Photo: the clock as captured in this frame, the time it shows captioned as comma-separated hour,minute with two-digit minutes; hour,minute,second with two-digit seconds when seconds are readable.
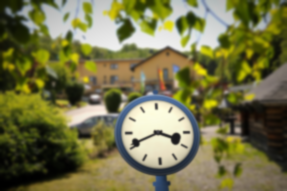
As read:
3,41
